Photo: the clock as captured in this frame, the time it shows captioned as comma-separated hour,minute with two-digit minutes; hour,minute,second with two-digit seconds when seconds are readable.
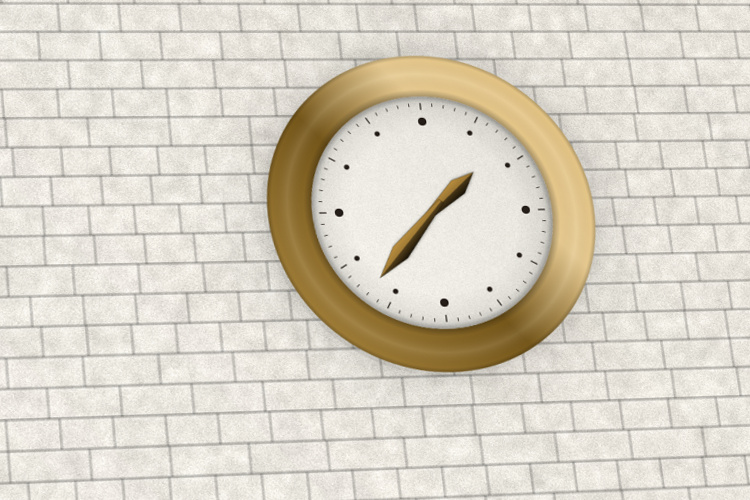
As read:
1,37
